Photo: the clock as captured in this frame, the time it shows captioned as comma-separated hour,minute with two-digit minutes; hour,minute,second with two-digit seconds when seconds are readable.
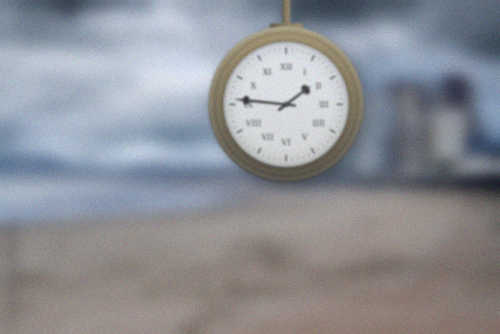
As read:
1,46
